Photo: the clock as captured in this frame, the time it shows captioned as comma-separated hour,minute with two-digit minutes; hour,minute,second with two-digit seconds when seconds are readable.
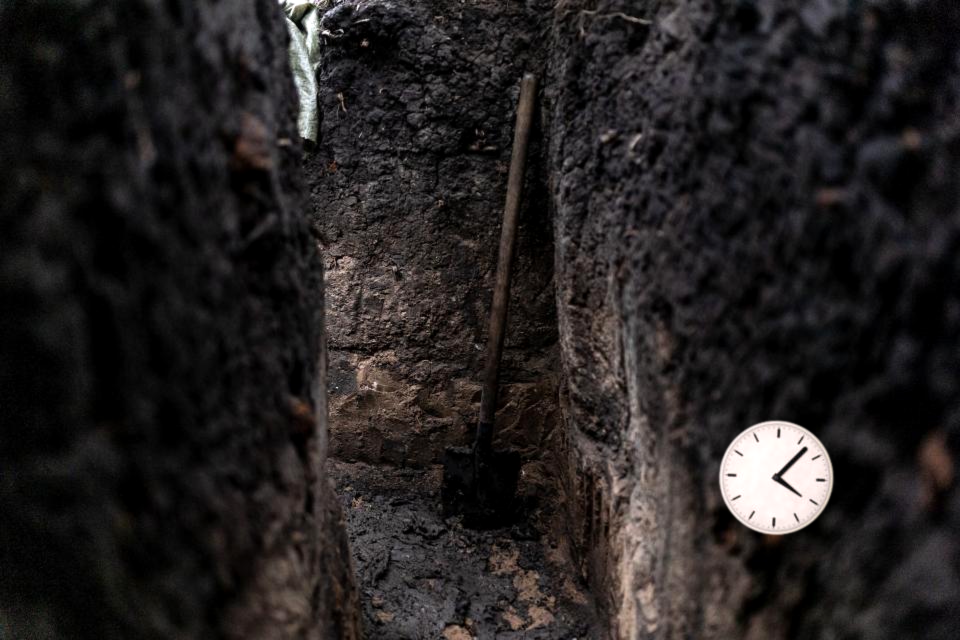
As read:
4,07
